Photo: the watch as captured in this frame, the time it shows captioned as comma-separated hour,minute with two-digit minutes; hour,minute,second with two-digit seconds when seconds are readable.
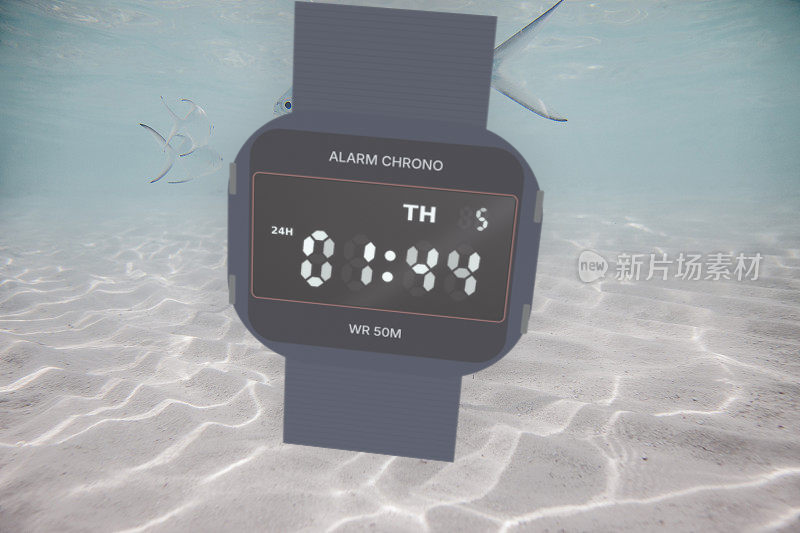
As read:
1,44
